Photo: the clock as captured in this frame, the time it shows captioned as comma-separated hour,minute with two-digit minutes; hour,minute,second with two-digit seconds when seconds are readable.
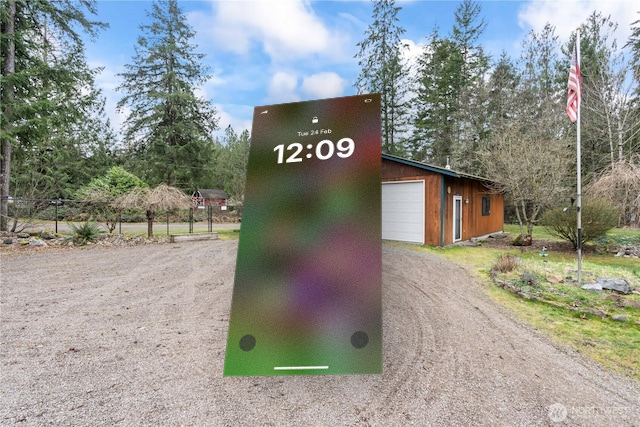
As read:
12,09
